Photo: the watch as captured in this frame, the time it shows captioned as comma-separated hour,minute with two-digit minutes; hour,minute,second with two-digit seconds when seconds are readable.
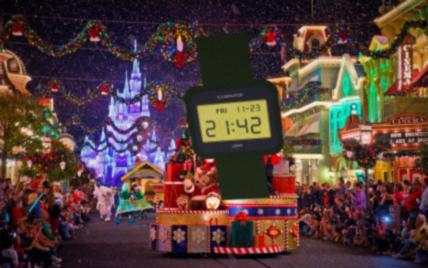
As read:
21,42
